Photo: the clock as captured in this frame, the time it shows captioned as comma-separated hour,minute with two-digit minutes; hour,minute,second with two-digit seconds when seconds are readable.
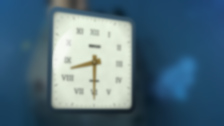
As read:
8,30
